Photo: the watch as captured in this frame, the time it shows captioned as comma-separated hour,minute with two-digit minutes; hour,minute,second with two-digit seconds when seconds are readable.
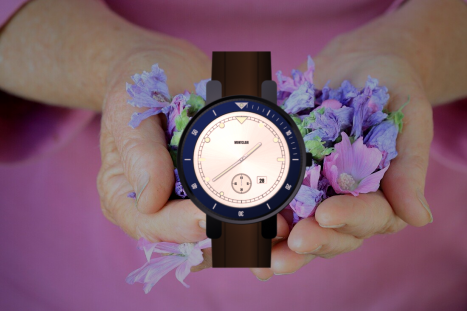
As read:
1,39
